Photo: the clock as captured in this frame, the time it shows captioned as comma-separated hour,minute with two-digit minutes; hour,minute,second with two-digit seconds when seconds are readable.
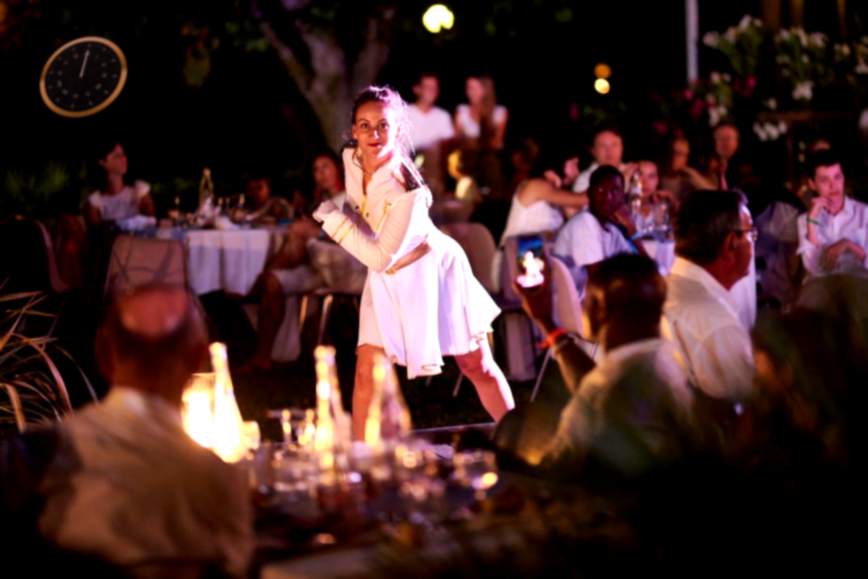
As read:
12,00
